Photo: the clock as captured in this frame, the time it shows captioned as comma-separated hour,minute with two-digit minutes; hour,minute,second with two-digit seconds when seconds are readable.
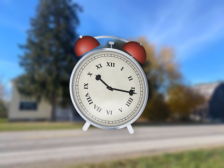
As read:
10,16
